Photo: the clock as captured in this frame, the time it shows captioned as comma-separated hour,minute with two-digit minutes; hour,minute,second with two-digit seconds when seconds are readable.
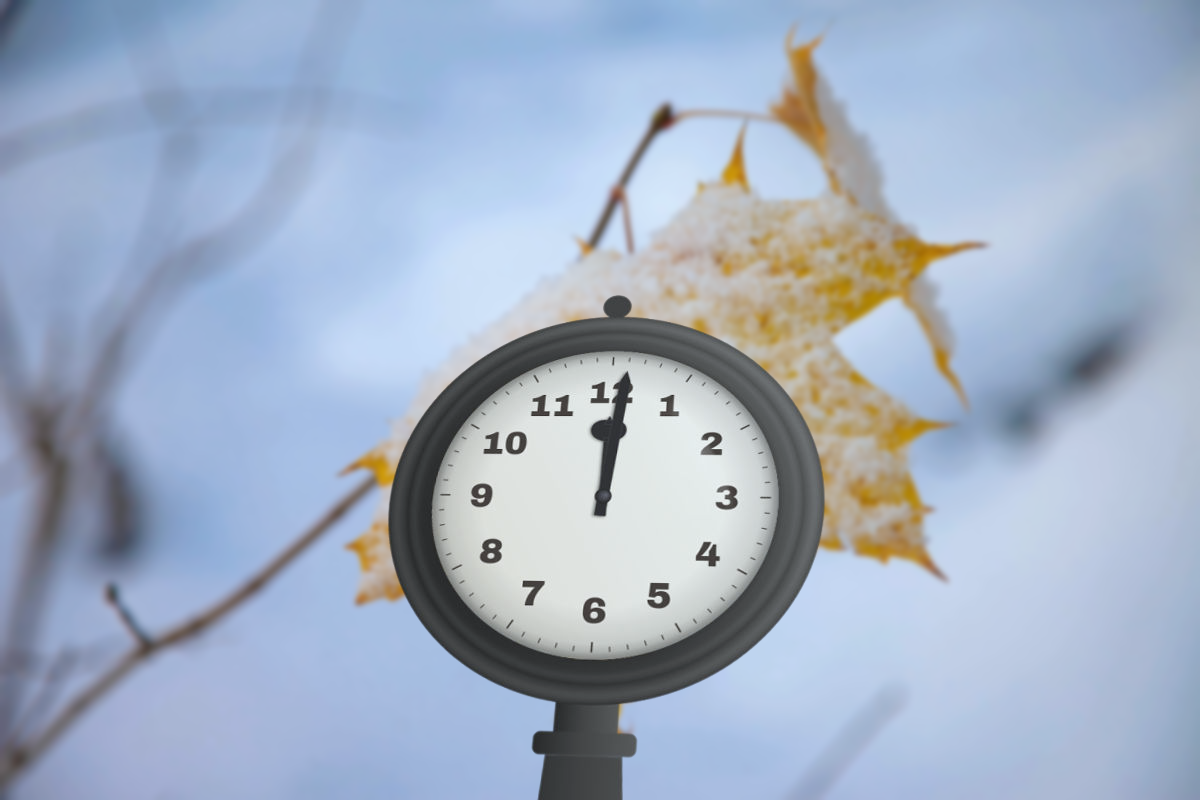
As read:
12,01
